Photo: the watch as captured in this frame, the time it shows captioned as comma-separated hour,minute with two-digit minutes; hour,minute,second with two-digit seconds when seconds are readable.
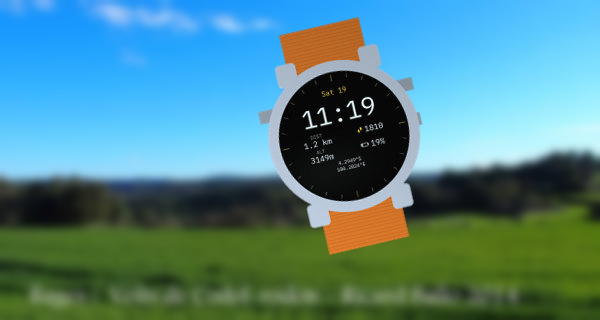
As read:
11,19
